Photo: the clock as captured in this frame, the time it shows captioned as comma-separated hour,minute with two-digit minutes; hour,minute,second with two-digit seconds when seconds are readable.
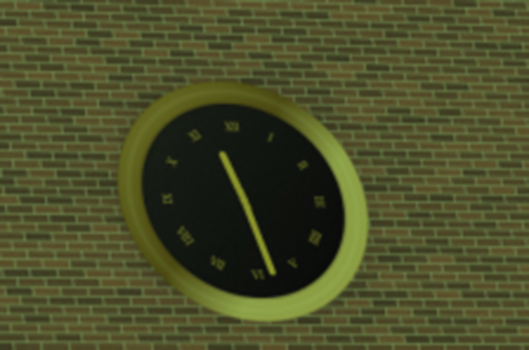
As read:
11,28
